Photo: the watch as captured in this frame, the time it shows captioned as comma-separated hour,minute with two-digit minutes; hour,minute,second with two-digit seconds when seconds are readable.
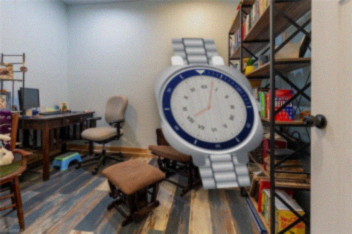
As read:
8,03
